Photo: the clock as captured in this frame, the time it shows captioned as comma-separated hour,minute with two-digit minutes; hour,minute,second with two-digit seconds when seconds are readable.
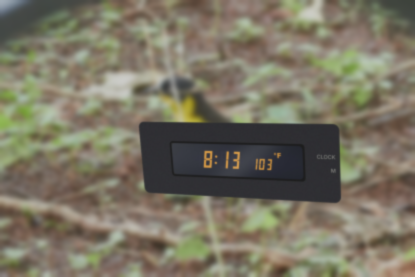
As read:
8,13
